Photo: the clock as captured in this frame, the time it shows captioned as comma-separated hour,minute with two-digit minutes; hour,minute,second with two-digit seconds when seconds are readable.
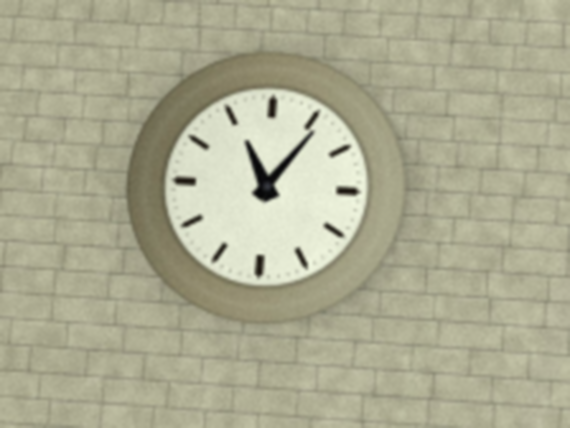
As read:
11,06
